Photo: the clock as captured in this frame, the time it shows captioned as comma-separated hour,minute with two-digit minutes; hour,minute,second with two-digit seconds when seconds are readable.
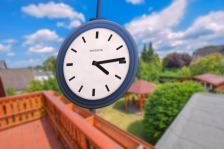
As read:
4,14
